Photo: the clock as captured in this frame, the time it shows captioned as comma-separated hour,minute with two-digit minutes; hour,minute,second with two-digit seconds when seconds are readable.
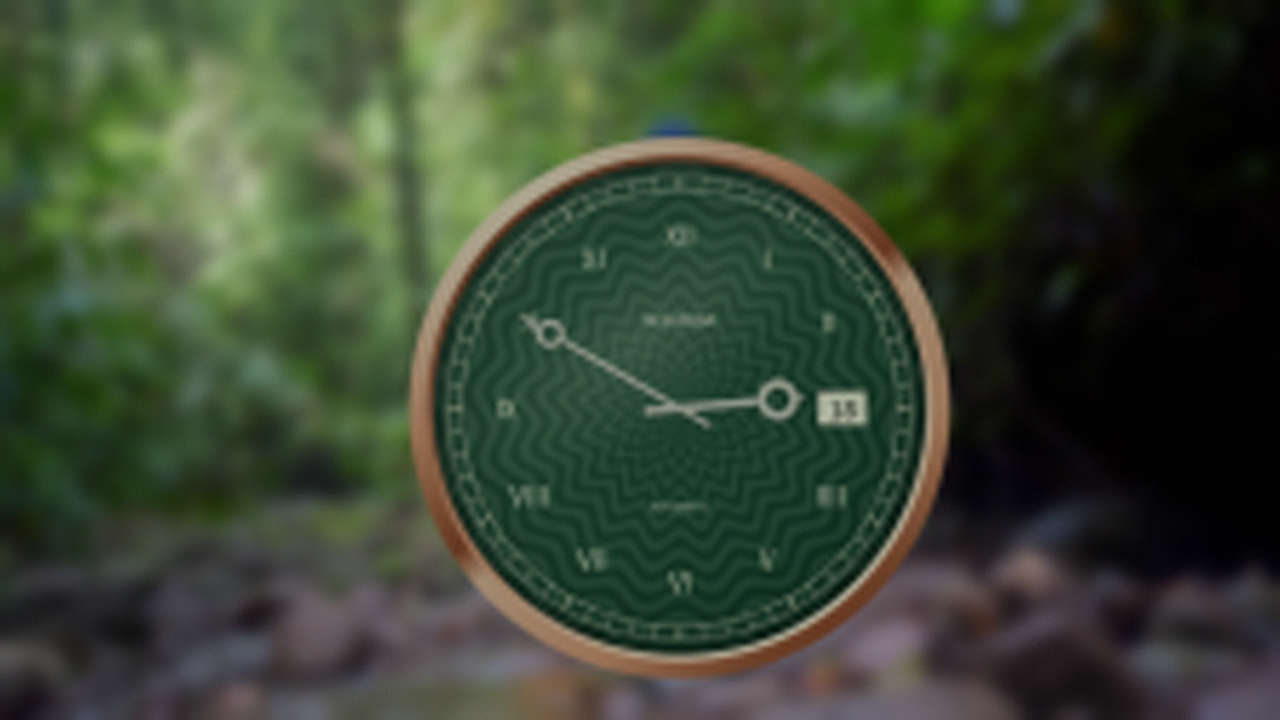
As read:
2,50
